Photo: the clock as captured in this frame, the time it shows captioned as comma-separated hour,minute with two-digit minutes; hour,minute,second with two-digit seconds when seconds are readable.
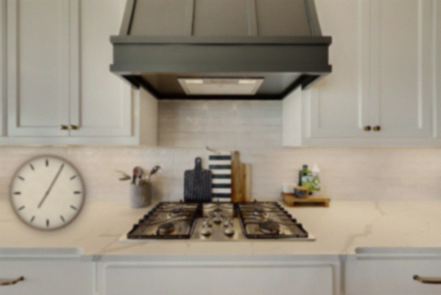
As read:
7,05
